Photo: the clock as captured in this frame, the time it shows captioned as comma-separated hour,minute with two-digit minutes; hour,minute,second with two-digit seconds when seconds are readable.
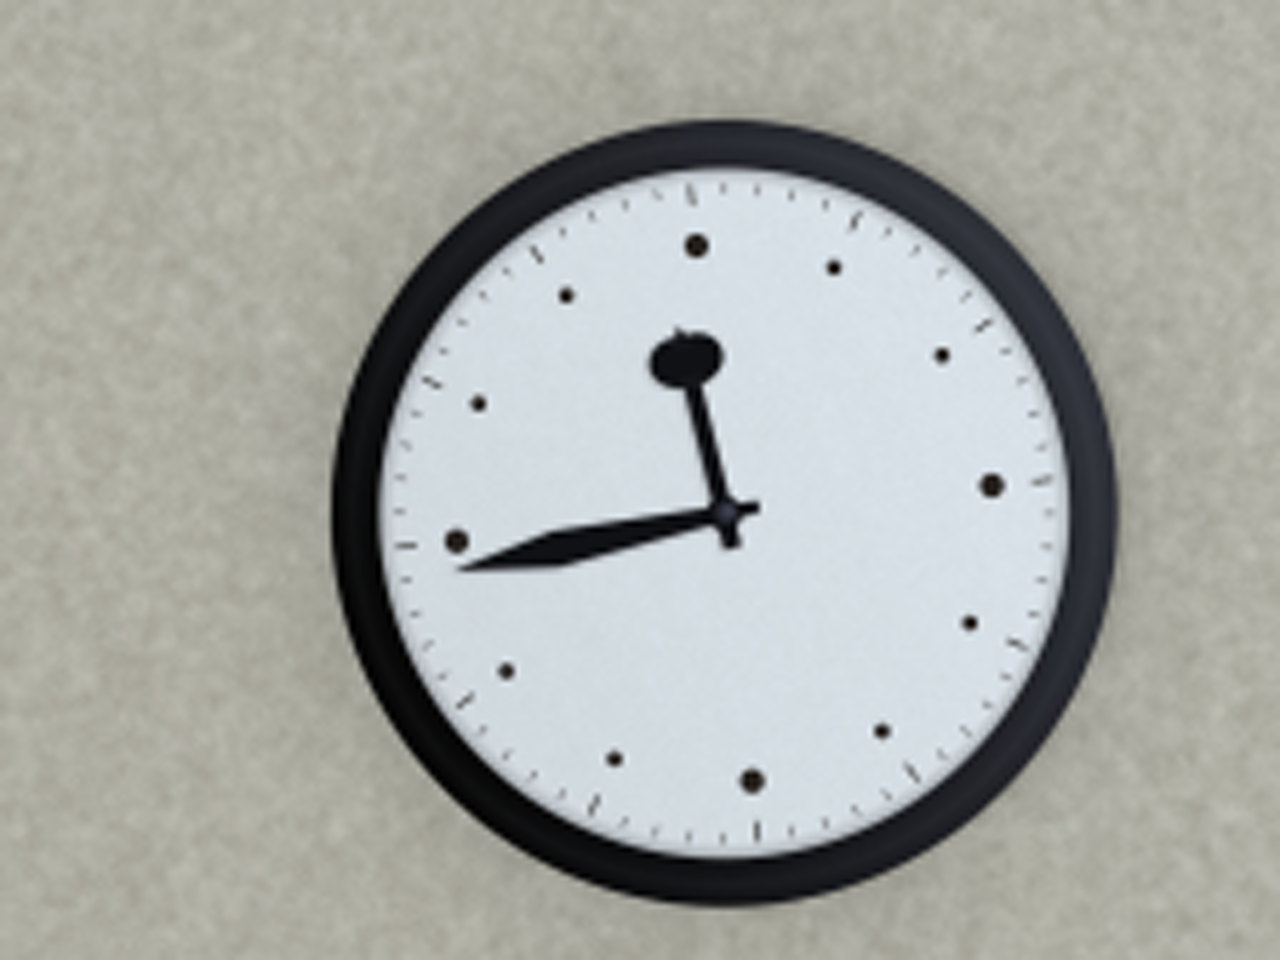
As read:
11,44
